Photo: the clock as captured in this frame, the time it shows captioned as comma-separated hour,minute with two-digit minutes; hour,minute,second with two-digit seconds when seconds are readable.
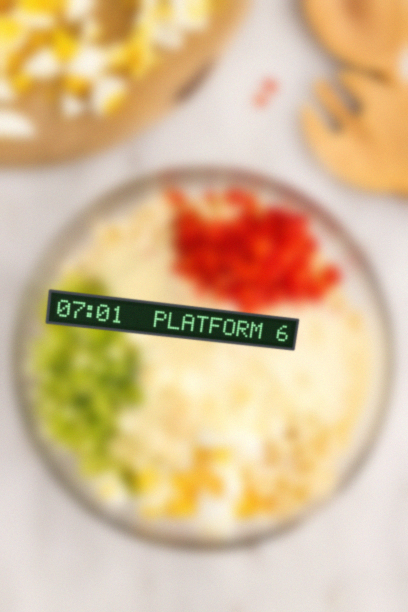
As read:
7,01
